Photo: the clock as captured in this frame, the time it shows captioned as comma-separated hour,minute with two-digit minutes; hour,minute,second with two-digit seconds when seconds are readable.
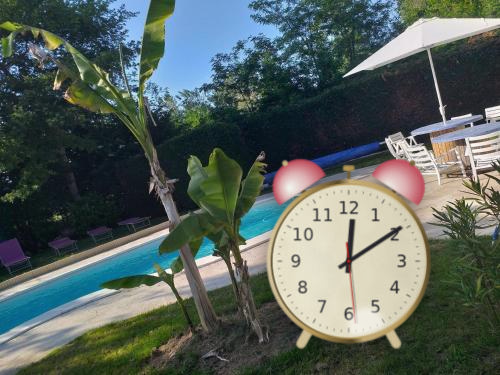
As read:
12,09,29
